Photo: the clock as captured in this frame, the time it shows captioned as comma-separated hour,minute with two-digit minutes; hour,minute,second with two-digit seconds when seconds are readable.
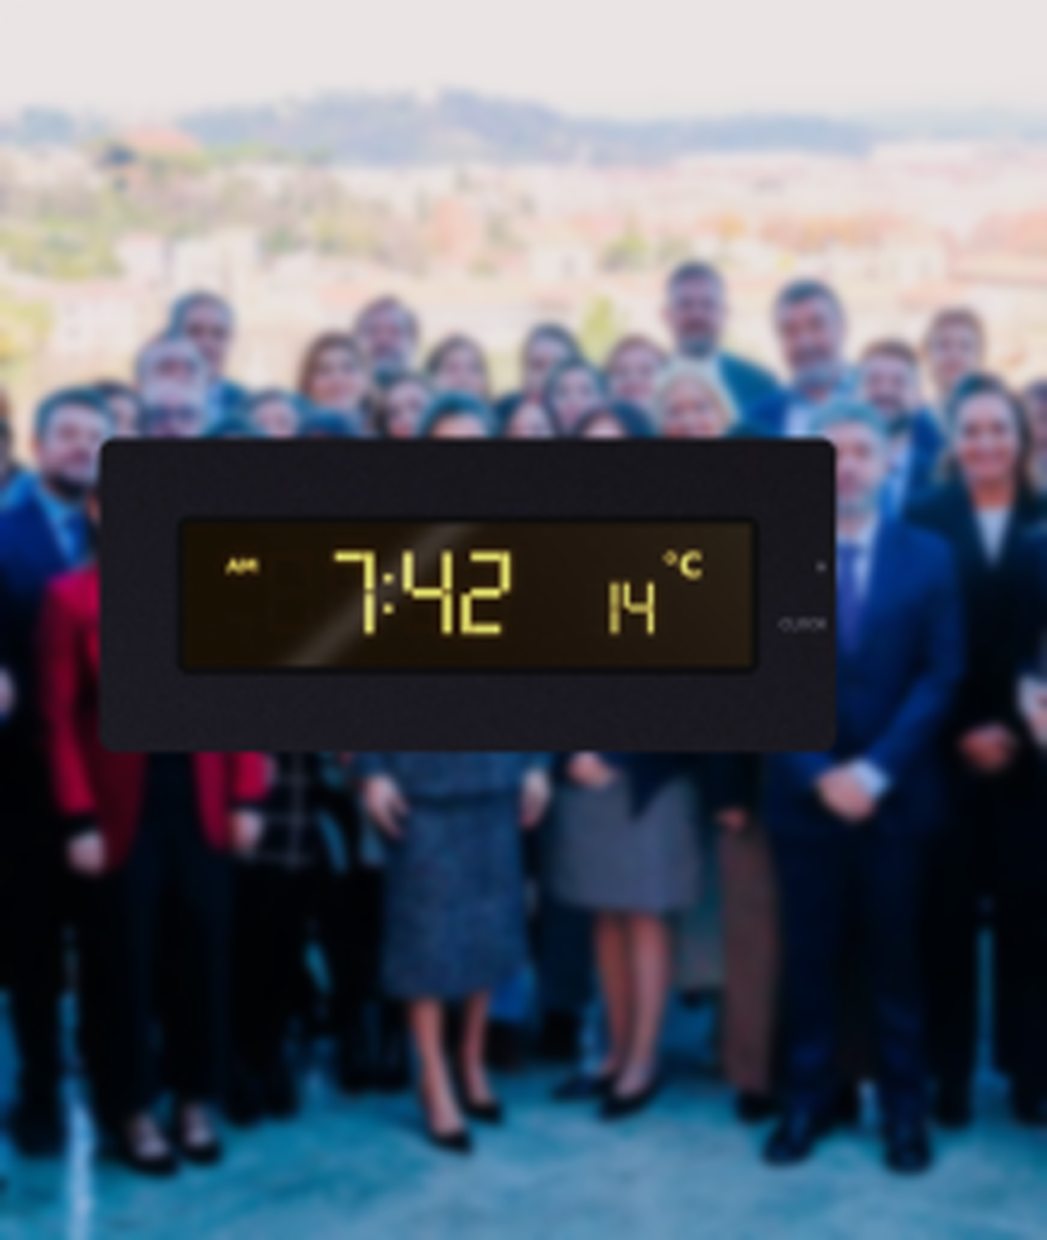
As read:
7,42
